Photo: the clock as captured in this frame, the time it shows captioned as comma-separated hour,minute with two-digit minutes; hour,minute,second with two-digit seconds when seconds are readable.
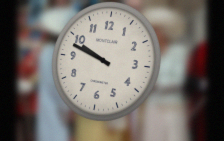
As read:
9,48
